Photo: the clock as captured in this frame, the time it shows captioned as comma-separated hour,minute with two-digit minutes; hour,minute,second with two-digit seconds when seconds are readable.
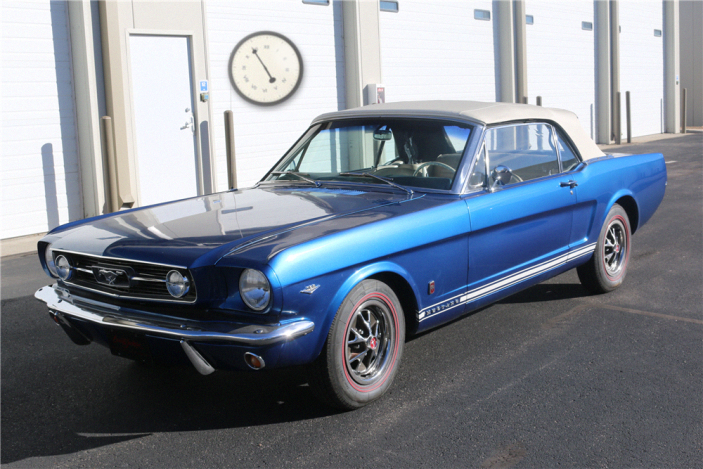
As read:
4,54
